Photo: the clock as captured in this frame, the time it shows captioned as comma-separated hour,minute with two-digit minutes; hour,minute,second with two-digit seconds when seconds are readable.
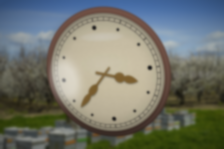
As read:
3,38
